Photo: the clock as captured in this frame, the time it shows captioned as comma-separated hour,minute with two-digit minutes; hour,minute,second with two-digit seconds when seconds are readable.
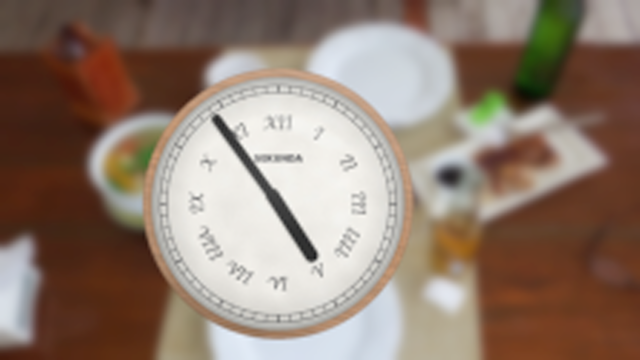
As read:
4,54
